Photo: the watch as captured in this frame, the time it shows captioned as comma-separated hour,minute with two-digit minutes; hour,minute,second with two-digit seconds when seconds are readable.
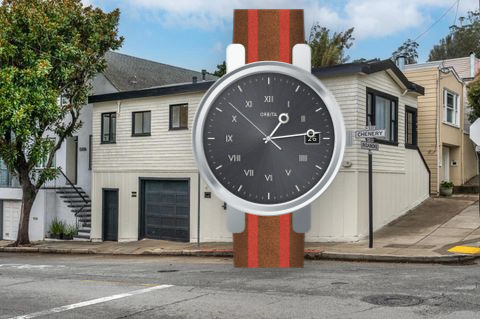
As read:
1,13,52
